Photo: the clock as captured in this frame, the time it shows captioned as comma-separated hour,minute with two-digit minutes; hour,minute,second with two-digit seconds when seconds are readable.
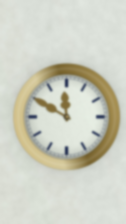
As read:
11,50
